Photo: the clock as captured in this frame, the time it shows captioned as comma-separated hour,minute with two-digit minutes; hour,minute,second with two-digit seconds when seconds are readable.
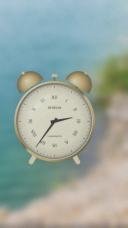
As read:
2,36
